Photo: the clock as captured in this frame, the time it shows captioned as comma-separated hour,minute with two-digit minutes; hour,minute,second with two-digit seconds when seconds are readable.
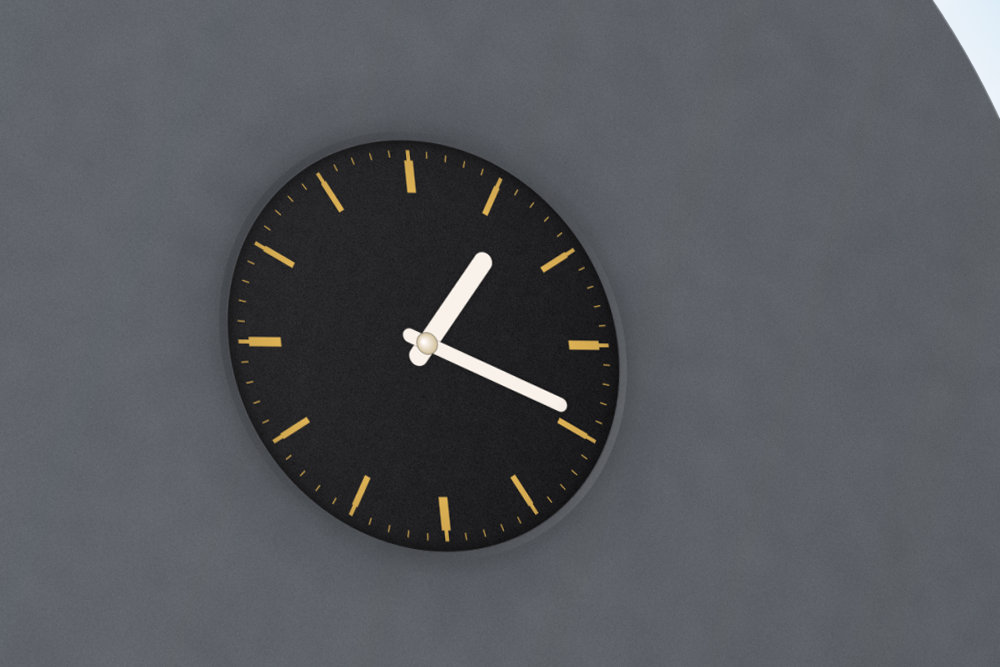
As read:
1,19
